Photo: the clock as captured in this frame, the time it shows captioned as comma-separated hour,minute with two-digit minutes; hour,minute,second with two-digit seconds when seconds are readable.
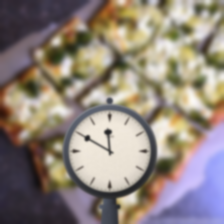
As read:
11,50
